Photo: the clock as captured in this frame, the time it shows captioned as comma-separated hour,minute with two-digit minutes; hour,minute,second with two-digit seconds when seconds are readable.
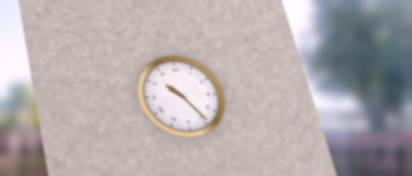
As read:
10,24
